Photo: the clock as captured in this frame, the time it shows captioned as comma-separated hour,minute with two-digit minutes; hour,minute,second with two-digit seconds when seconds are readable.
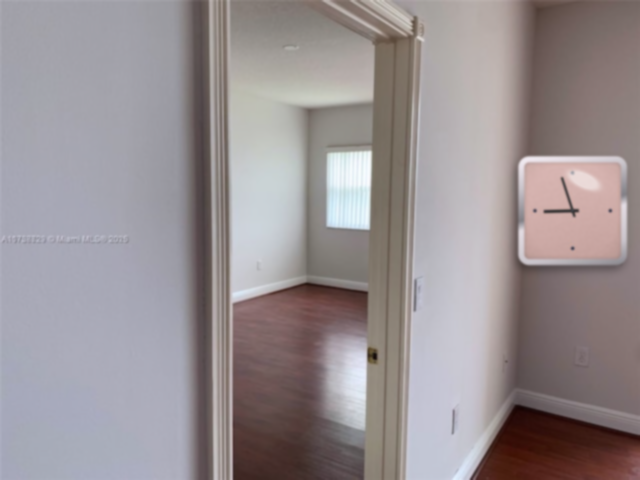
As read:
8,57
